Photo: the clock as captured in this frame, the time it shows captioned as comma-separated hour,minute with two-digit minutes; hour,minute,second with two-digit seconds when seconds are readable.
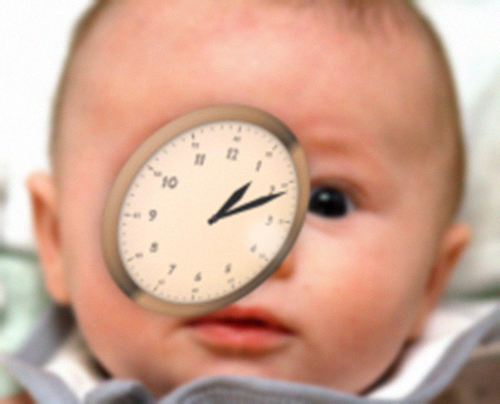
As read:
1,11
